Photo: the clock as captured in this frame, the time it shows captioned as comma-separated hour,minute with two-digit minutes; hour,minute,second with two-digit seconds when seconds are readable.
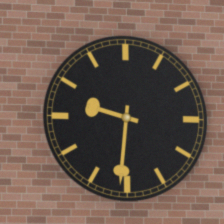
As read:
9,31
